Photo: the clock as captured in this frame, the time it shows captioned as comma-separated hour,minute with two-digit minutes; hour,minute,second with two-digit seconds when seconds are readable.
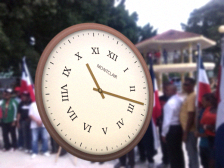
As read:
10,13
